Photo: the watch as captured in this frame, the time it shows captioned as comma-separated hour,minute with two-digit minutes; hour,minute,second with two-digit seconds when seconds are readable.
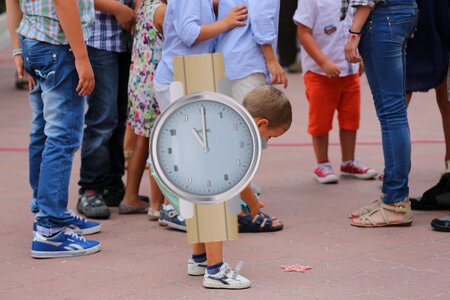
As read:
11,00
